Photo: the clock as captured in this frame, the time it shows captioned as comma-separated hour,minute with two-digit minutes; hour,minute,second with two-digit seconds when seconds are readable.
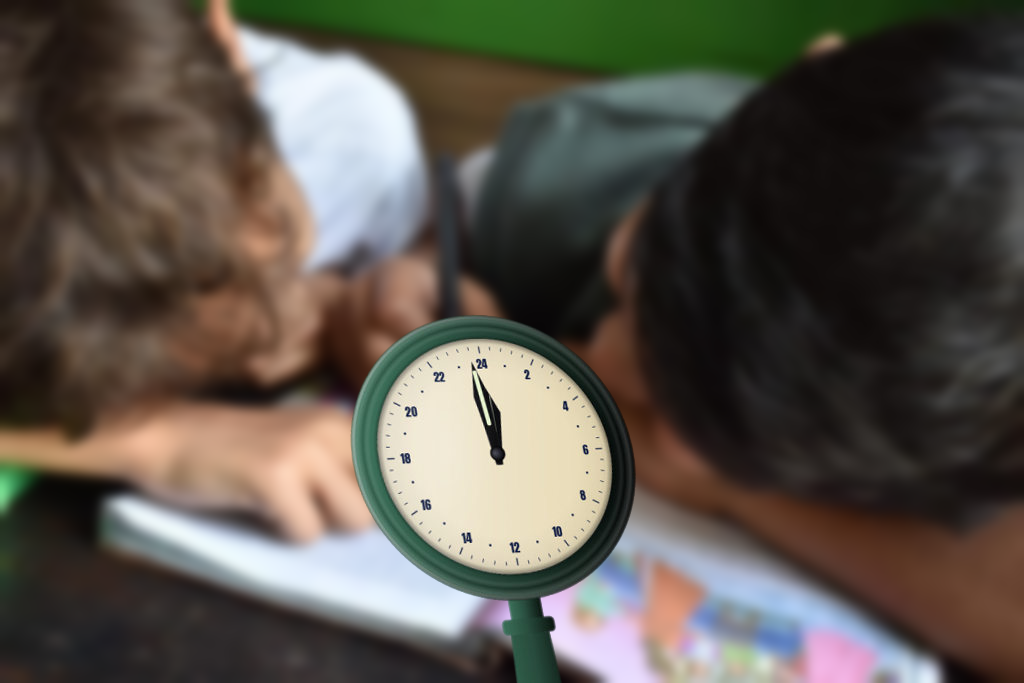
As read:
23,59
